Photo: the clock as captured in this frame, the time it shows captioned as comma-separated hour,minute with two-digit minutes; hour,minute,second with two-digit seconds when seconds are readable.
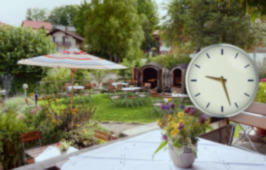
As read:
9,27
